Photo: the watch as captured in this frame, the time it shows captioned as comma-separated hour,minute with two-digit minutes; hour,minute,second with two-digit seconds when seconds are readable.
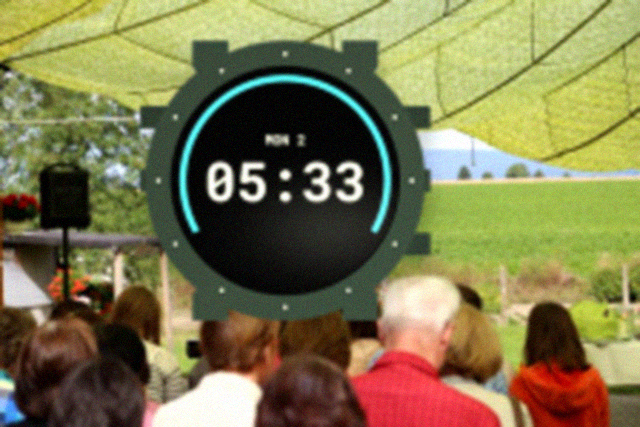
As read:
5,33
